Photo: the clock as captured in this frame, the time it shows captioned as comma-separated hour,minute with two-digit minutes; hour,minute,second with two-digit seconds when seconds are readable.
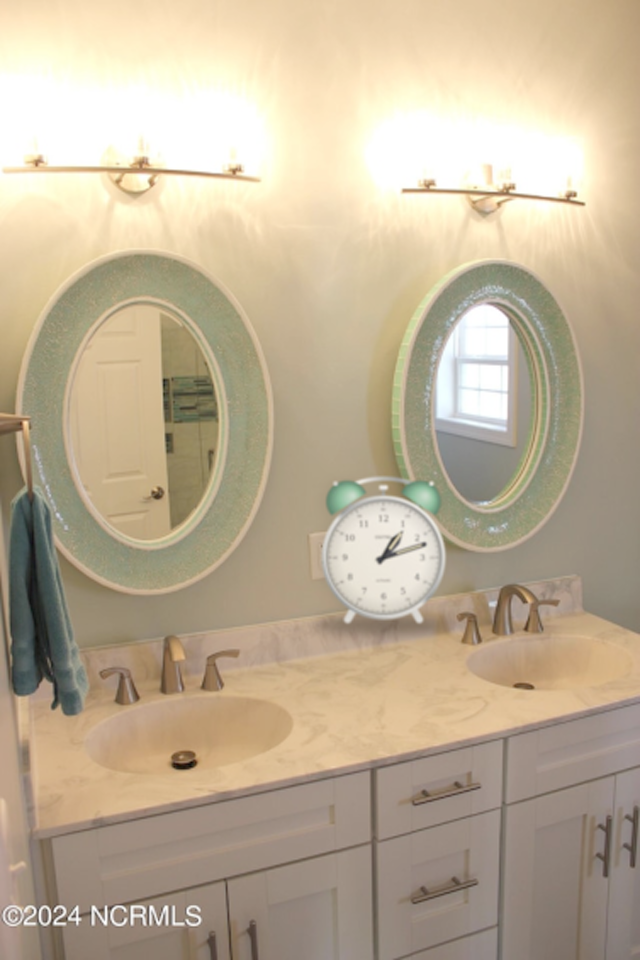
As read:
1,12
